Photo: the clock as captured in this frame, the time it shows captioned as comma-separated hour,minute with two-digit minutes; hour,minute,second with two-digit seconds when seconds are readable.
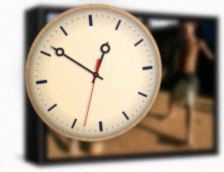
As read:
12,51,33
